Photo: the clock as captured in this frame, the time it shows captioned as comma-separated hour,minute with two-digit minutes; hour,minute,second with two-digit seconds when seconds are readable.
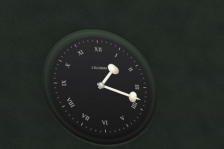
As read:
1,18
